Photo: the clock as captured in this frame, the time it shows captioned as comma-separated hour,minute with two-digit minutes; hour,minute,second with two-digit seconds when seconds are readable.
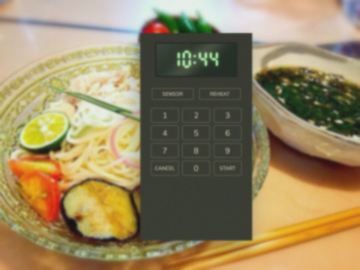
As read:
10,44
